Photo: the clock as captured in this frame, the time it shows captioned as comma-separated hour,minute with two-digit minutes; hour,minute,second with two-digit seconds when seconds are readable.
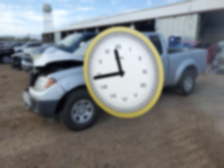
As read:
11,44
